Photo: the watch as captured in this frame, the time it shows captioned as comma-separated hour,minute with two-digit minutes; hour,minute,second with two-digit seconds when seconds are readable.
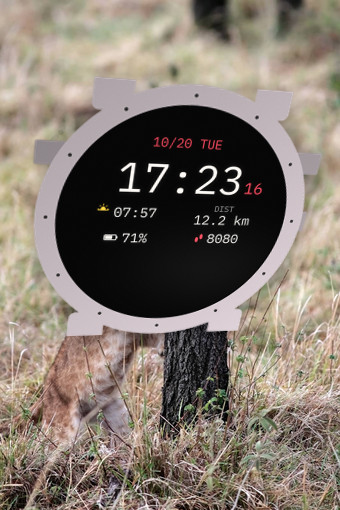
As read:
17,23,16
